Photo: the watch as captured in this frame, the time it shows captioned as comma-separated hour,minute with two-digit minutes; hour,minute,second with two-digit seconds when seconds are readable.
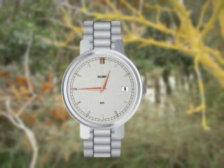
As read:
12,45
